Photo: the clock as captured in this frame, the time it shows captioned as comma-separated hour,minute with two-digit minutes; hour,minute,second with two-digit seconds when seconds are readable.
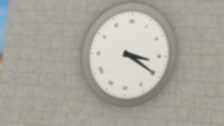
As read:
3,20
